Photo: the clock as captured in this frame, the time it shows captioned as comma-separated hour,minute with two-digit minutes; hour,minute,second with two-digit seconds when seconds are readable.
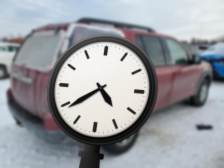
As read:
4,39
